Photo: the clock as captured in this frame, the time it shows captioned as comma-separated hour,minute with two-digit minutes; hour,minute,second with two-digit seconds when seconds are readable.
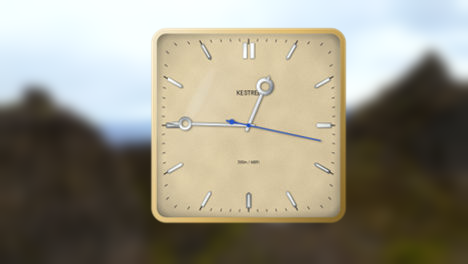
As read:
12,45,17
